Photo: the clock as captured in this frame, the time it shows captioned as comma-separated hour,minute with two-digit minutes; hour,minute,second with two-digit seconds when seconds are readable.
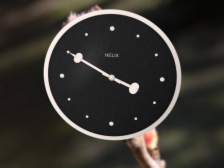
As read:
3,50
